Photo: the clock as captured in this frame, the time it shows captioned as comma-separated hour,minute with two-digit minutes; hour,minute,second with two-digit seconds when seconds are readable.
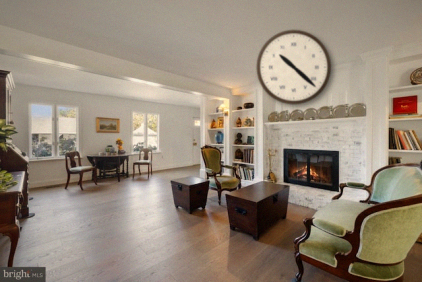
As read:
10,22
